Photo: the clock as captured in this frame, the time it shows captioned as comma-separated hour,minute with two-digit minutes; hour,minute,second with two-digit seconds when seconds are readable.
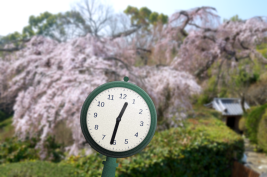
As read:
12,31
